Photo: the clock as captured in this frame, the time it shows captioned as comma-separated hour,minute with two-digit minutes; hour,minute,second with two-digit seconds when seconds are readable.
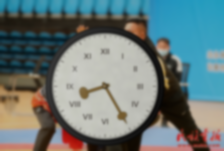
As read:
8,25
